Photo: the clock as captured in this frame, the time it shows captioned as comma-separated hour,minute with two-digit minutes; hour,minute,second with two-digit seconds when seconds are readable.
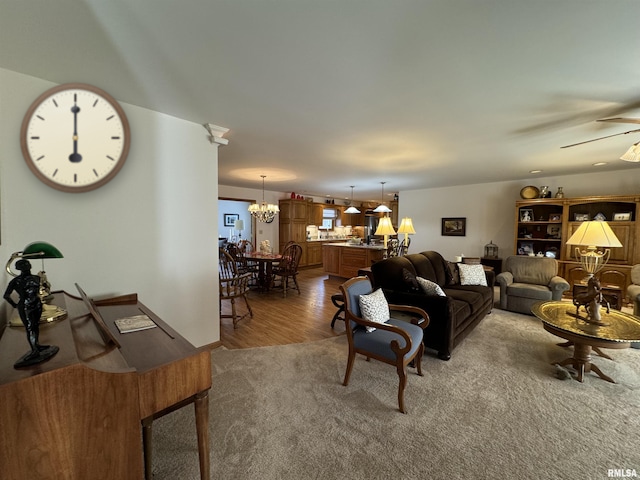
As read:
6,00
